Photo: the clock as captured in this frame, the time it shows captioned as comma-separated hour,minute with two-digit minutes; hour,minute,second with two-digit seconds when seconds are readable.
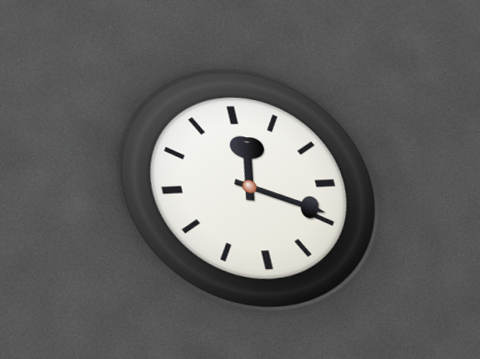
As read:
12,19
